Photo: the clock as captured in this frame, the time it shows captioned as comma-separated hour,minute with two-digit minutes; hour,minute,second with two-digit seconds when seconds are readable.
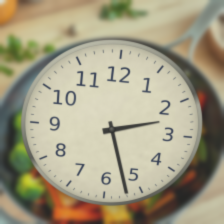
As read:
2,27
